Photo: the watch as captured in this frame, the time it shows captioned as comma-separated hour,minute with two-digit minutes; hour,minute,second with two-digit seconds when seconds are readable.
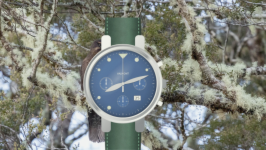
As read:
8,12
